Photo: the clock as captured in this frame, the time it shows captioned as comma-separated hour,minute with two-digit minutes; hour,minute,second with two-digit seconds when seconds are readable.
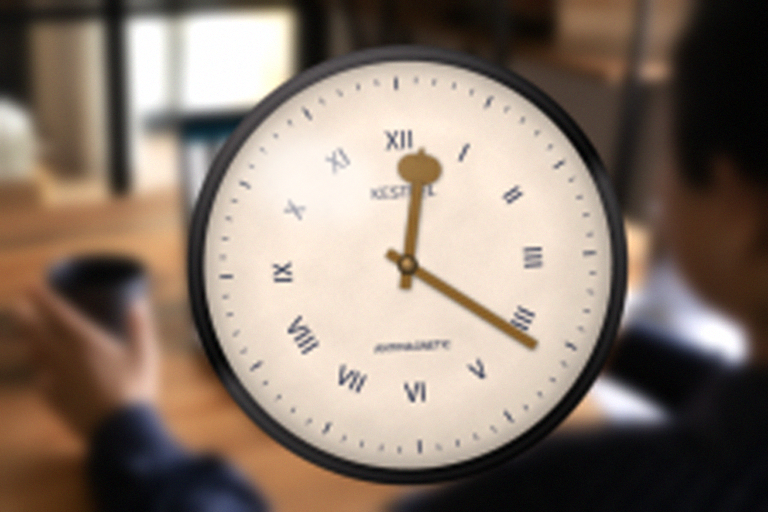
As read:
12,21
